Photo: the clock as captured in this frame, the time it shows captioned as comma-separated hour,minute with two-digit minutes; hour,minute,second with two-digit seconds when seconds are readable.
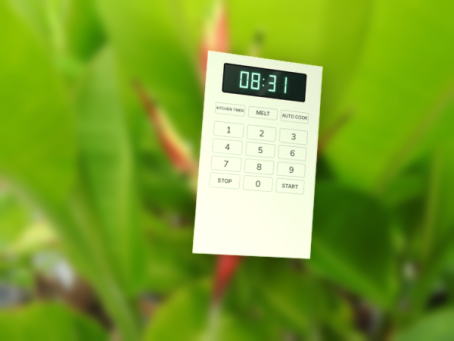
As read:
8,31
